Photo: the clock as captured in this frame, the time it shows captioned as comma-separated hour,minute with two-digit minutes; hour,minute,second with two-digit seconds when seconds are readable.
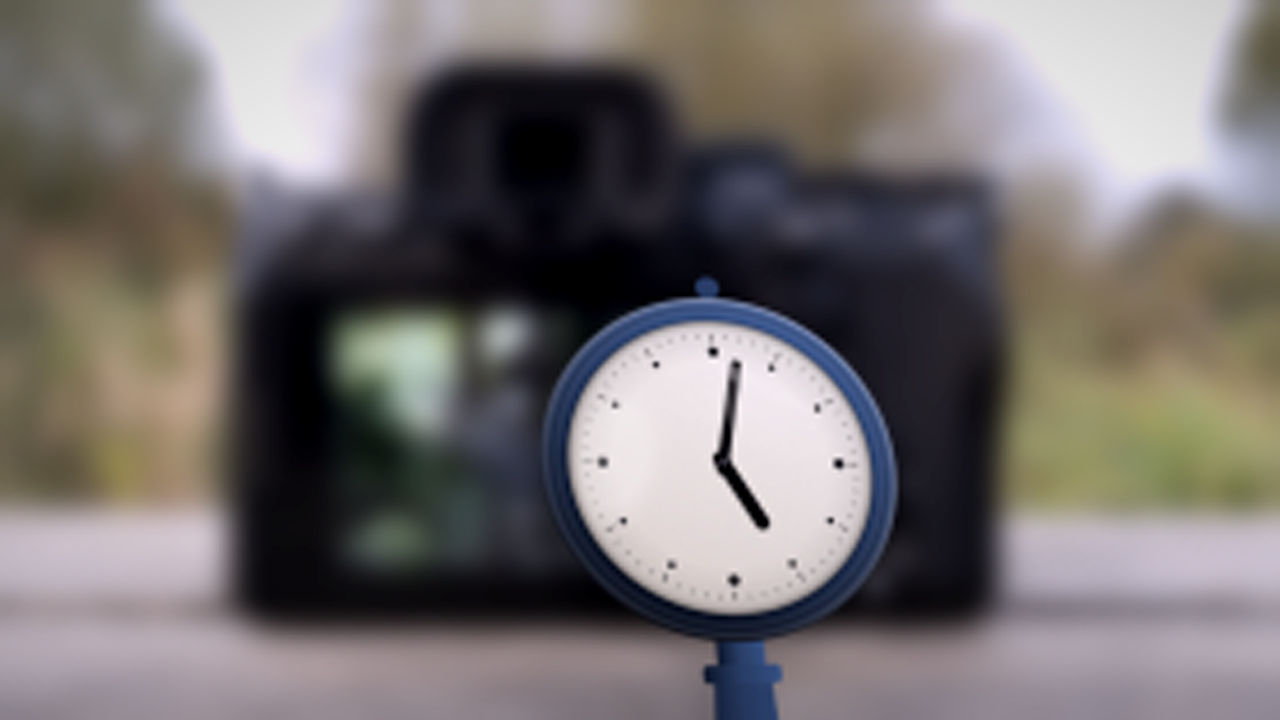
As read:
5,02
